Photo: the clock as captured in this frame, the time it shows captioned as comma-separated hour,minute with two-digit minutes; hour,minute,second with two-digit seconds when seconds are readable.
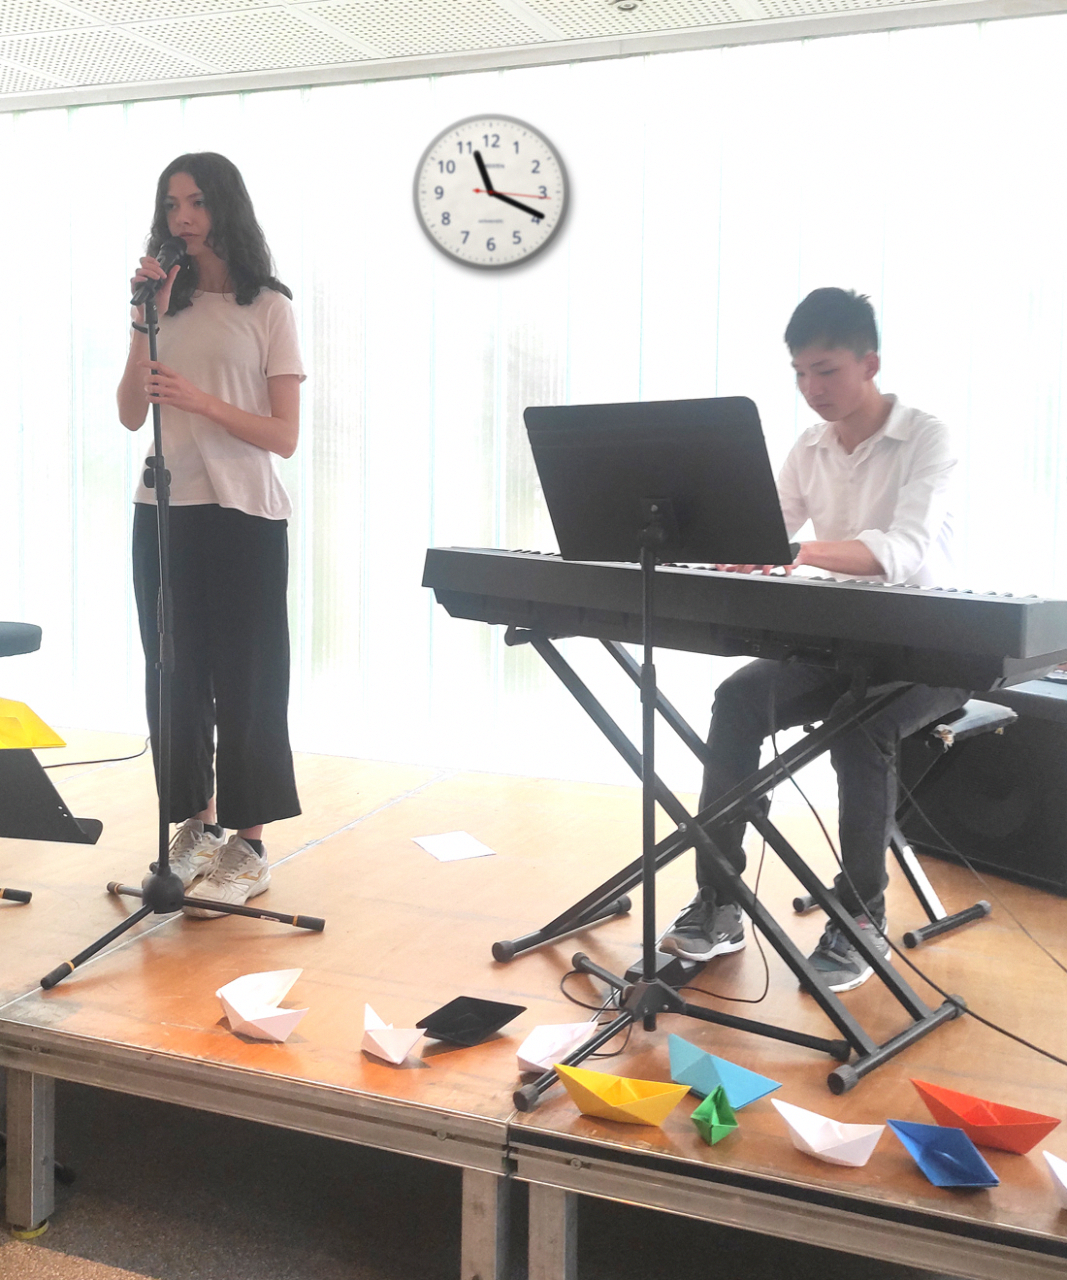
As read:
11,19,16
